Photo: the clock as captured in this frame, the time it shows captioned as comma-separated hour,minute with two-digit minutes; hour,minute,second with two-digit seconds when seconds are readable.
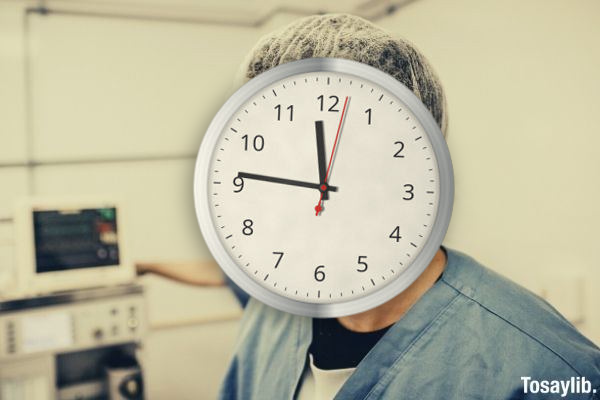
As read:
11,46,02
